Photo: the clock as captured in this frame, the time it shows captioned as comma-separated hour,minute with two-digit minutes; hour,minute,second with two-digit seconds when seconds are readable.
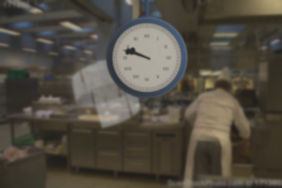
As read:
9,48
